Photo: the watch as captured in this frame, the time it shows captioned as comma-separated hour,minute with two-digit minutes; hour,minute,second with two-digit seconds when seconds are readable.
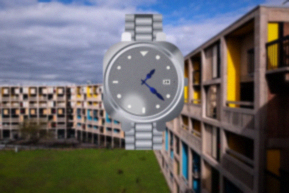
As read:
1,22
